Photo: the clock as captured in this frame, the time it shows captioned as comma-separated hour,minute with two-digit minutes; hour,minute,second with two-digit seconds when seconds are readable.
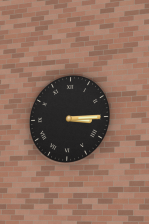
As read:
3,15
